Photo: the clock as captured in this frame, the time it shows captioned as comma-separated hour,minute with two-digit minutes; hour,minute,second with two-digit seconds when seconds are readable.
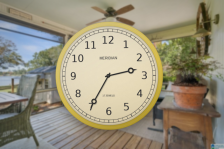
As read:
2,35
